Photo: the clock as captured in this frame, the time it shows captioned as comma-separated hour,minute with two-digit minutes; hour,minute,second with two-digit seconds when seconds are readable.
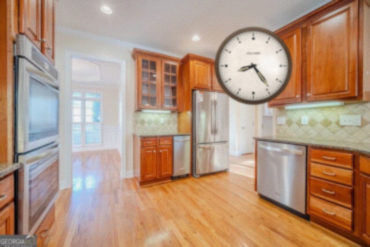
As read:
8,24
